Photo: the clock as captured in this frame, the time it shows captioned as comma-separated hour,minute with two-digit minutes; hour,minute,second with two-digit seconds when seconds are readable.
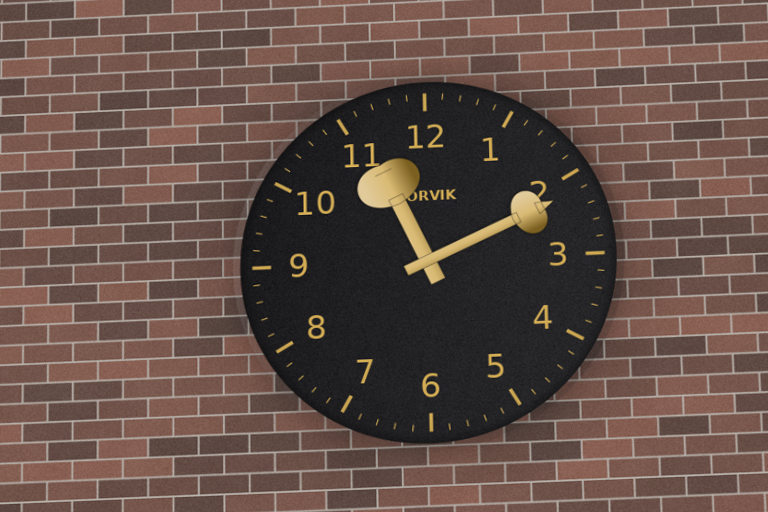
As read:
11,11
